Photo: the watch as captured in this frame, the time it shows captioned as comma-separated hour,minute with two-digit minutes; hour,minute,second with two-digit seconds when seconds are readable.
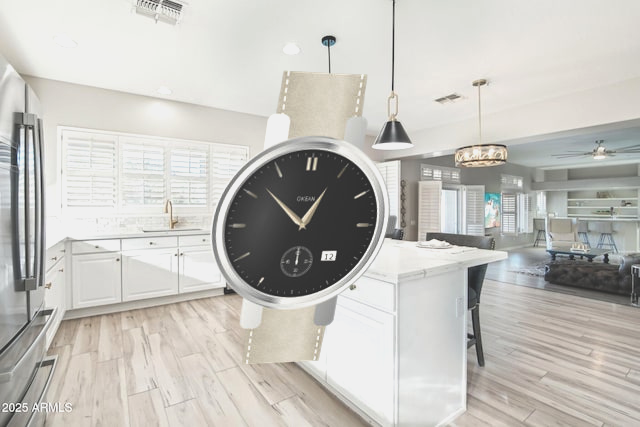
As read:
12,52
